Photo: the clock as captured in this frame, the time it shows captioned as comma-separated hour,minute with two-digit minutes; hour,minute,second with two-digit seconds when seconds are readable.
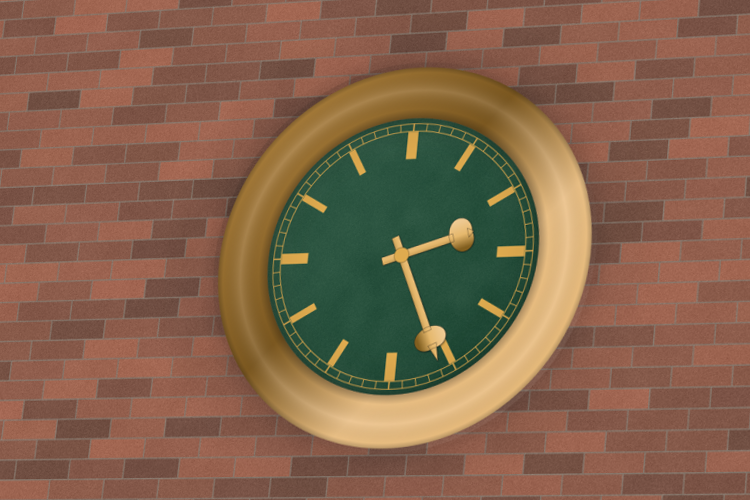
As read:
2,26
